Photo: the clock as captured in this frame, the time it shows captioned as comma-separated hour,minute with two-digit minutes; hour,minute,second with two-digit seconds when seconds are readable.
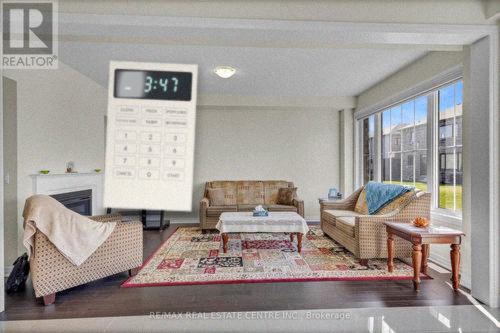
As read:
3,47
